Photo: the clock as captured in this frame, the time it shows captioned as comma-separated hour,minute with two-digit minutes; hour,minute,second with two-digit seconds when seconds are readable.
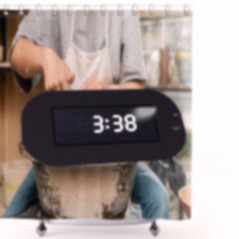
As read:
3,38
